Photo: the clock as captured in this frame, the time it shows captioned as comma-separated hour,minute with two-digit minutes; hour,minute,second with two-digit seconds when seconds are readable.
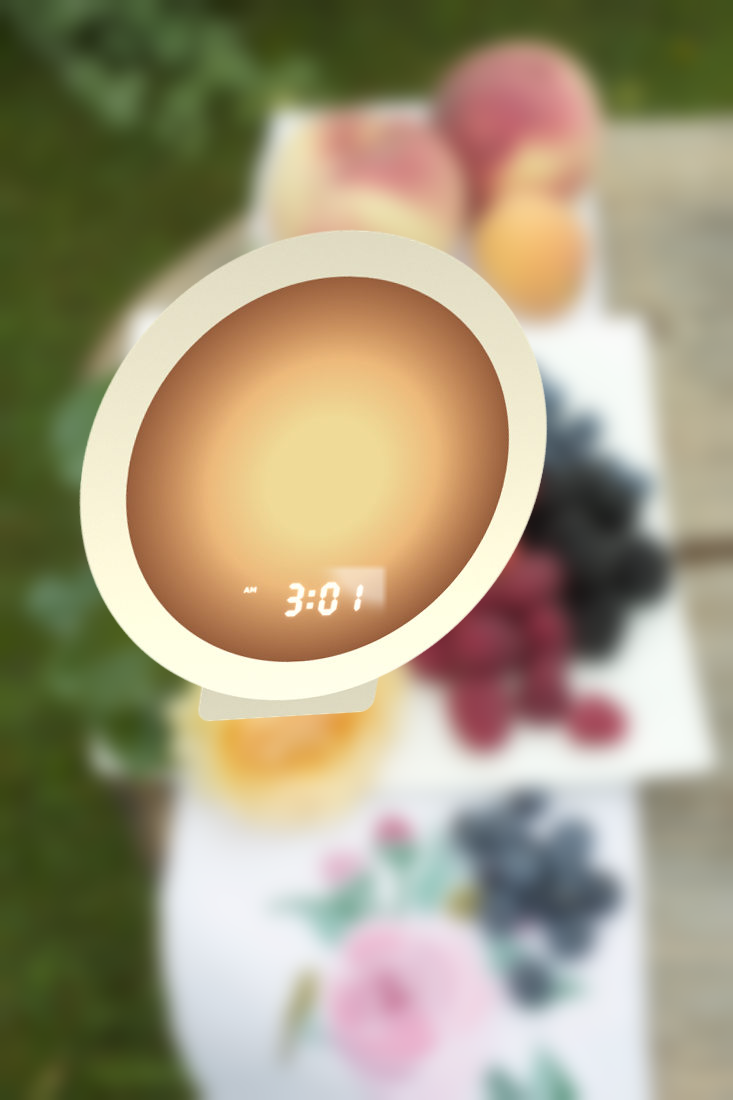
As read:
3,01
